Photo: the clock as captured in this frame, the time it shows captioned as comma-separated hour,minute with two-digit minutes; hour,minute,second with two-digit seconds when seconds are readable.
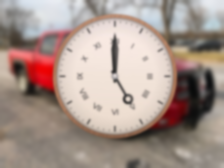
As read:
5,00
